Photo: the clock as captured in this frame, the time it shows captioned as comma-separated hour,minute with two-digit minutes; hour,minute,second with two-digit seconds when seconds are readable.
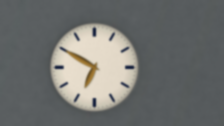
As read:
6,50
